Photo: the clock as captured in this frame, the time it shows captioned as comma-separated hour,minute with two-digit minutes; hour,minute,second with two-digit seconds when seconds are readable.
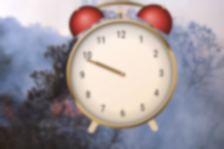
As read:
9,49
